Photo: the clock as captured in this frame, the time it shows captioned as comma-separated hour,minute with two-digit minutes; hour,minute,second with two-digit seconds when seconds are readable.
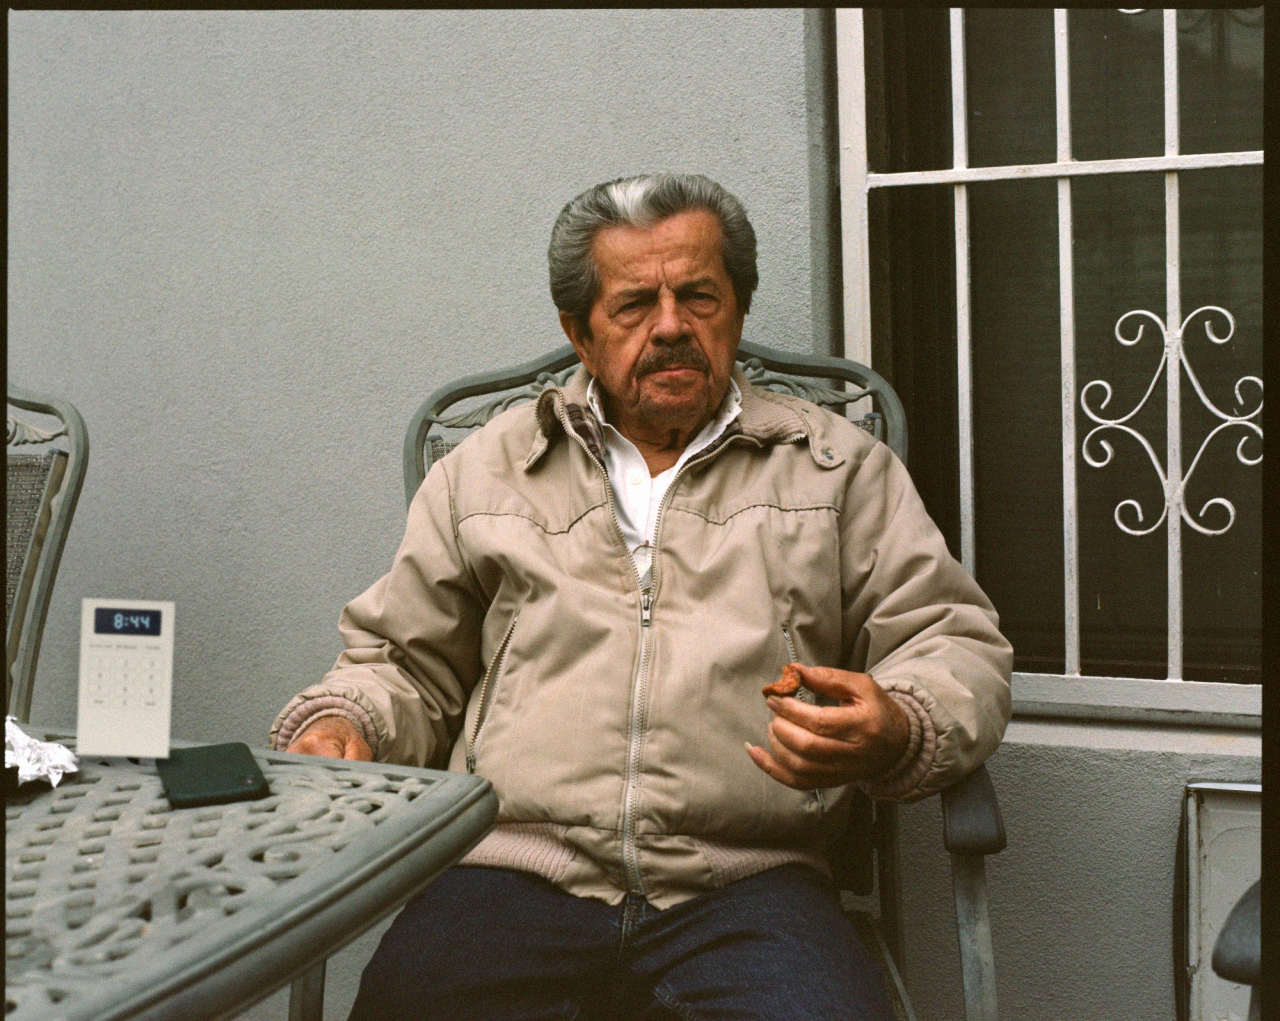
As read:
8,44
